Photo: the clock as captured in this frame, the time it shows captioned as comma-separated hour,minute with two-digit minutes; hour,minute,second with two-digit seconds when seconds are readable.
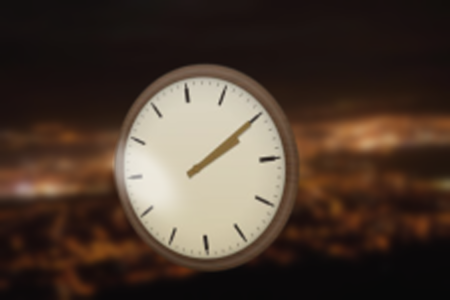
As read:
2,10
